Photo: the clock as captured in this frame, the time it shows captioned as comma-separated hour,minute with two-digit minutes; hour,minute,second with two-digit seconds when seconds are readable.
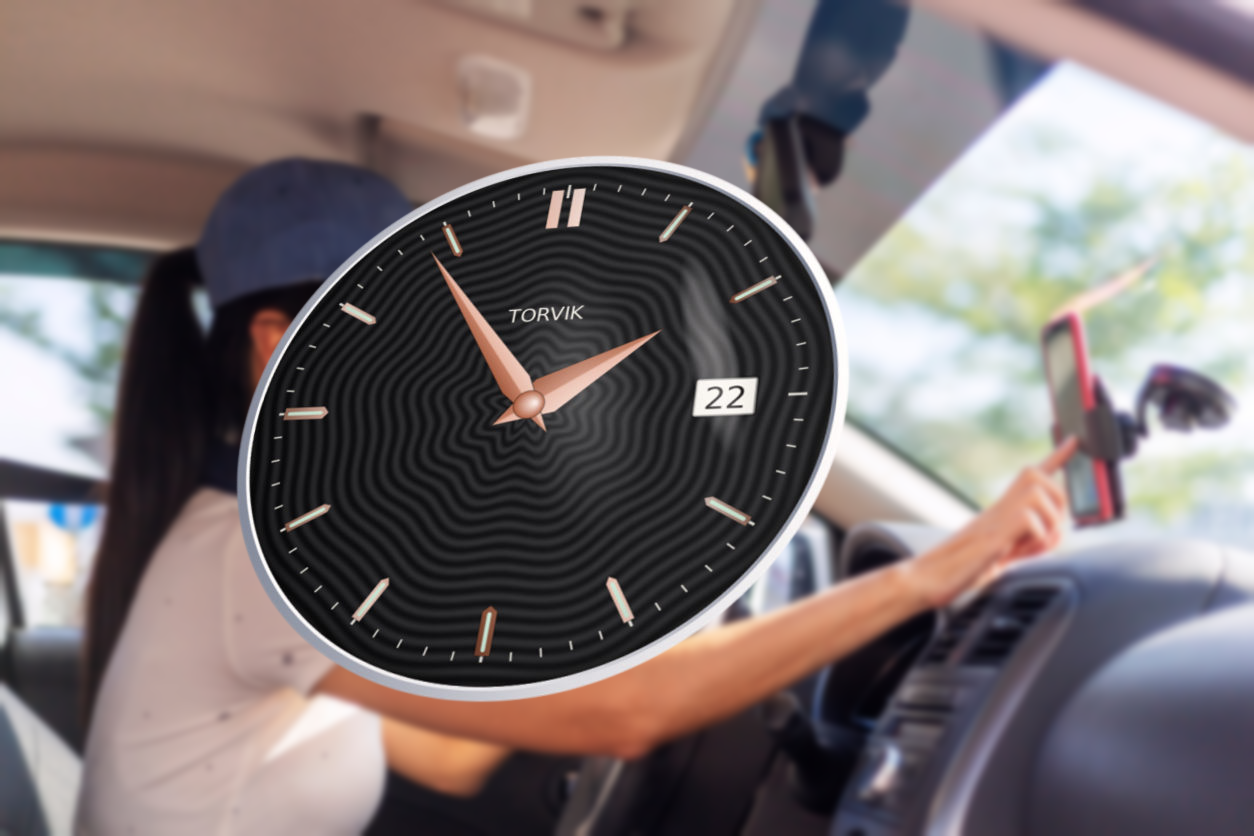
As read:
1,54
